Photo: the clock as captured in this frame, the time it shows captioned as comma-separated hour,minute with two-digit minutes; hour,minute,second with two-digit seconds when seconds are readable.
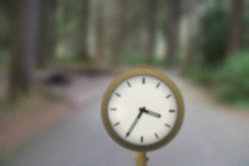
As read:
3,35
